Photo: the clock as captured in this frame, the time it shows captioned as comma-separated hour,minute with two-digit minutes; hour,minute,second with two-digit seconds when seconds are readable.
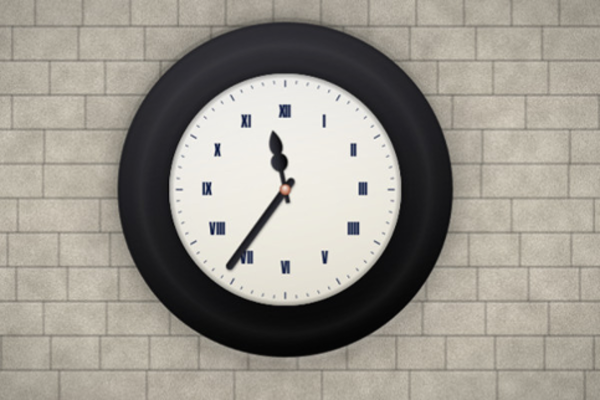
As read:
11,36
